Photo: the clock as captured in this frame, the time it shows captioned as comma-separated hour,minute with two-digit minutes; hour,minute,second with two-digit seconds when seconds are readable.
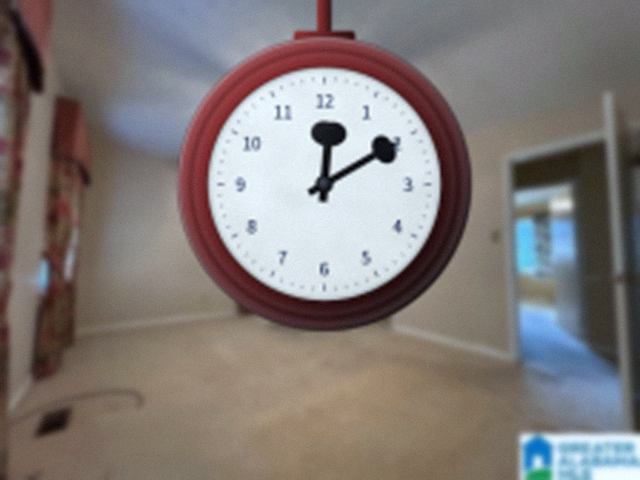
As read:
12,10
